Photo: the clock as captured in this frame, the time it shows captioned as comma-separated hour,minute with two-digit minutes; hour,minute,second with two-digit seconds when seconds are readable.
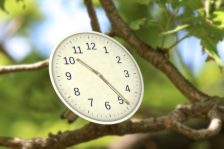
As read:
10,24
